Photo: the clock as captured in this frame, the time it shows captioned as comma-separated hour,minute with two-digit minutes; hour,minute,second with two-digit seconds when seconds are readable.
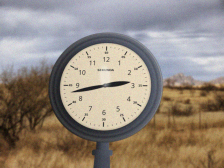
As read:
2,43
